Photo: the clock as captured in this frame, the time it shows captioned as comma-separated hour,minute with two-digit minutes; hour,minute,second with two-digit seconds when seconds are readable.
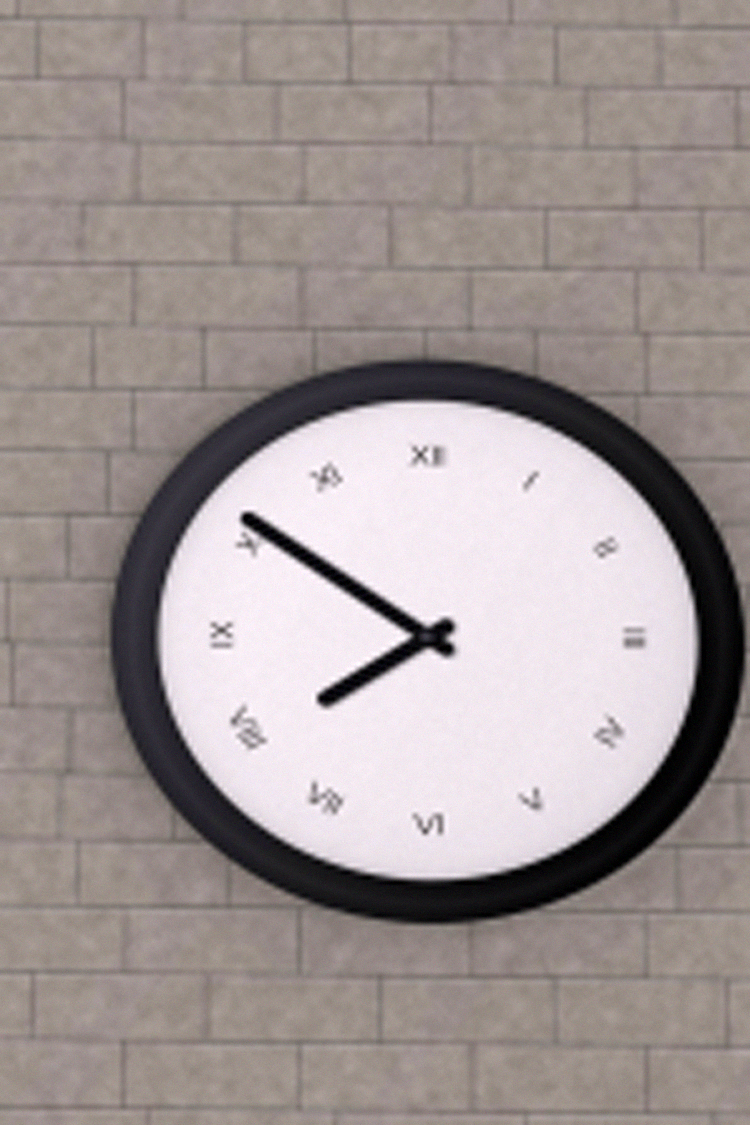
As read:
7,51
